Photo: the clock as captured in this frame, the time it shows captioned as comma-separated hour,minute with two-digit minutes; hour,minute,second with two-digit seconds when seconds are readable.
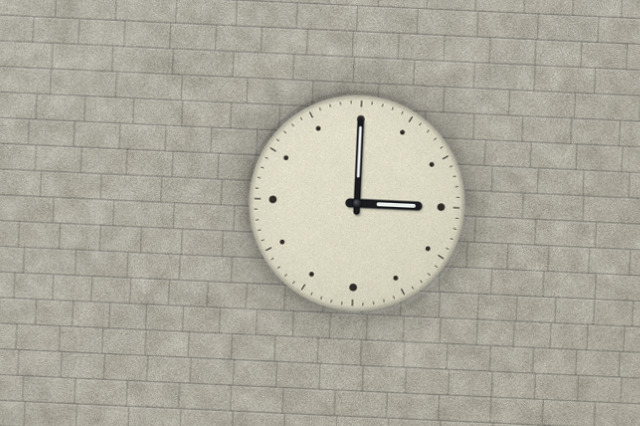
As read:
3,00
